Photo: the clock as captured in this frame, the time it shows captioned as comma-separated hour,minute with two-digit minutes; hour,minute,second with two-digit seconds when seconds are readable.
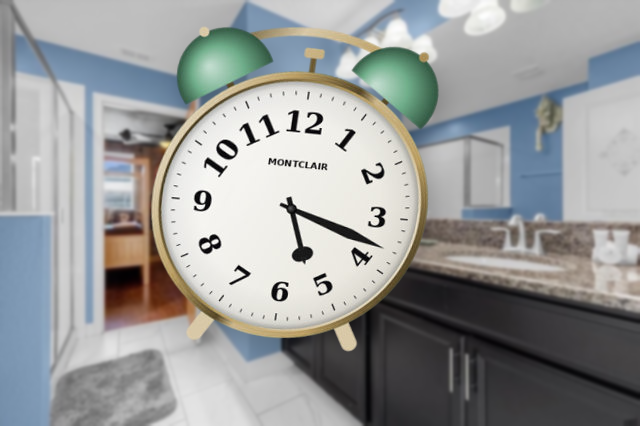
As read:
5,18
